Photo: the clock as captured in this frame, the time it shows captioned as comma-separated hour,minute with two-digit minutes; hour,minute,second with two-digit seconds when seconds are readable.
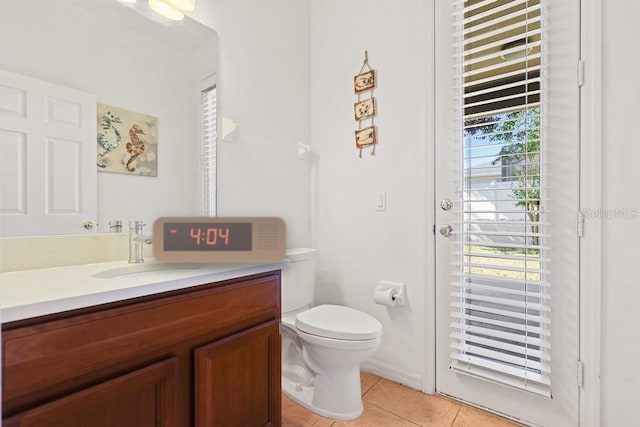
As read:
4,04
